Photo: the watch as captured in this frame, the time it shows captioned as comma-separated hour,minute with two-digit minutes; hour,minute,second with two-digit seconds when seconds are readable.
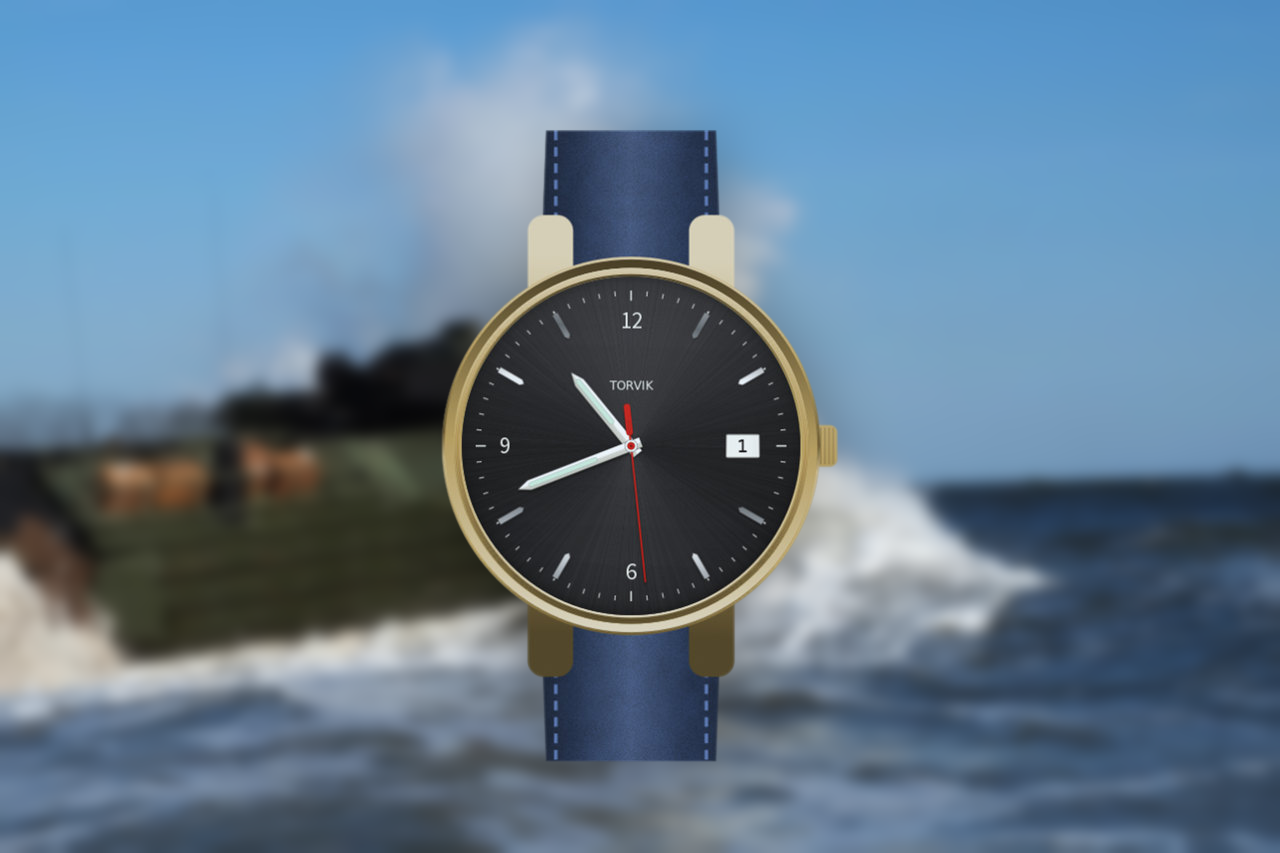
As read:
10,41,29
